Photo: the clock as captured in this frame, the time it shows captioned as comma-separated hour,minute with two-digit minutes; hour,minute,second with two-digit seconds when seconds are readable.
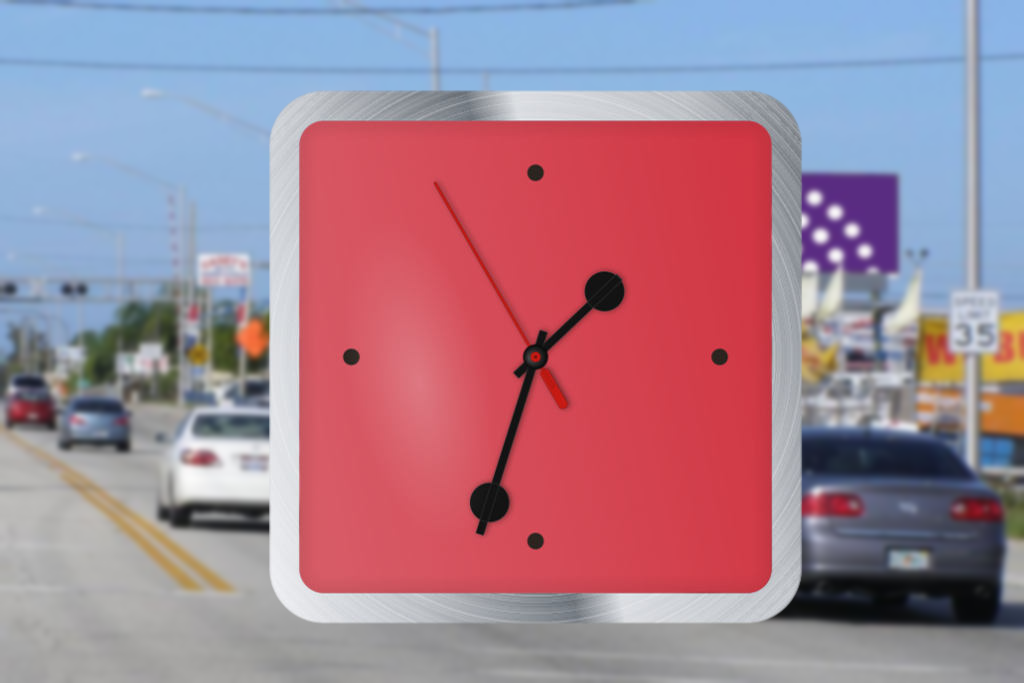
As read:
1,32,55
